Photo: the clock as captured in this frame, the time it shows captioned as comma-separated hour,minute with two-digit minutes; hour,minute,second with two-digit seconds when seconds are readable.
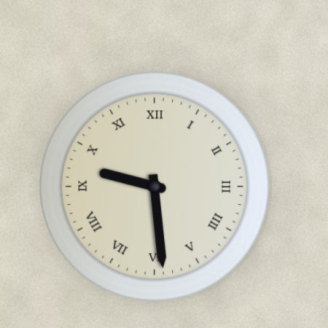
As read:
9,29
